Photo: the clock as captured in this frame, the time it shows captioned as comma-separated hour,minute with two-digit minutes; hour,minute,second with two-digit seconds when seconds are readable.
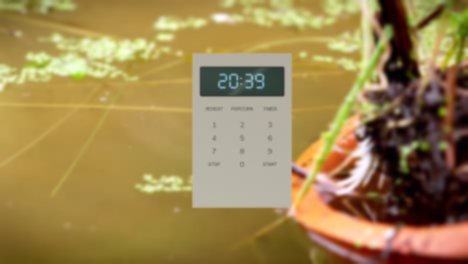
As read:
20,39
